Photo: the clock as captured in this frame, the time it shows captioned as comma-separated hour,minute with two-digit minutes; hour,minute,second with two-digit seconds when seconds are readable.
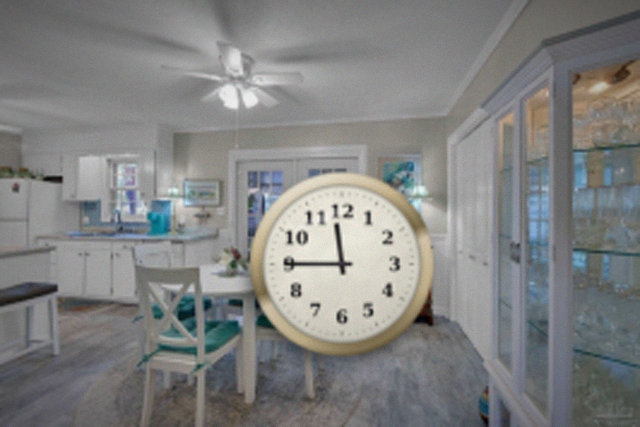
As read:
11,45
